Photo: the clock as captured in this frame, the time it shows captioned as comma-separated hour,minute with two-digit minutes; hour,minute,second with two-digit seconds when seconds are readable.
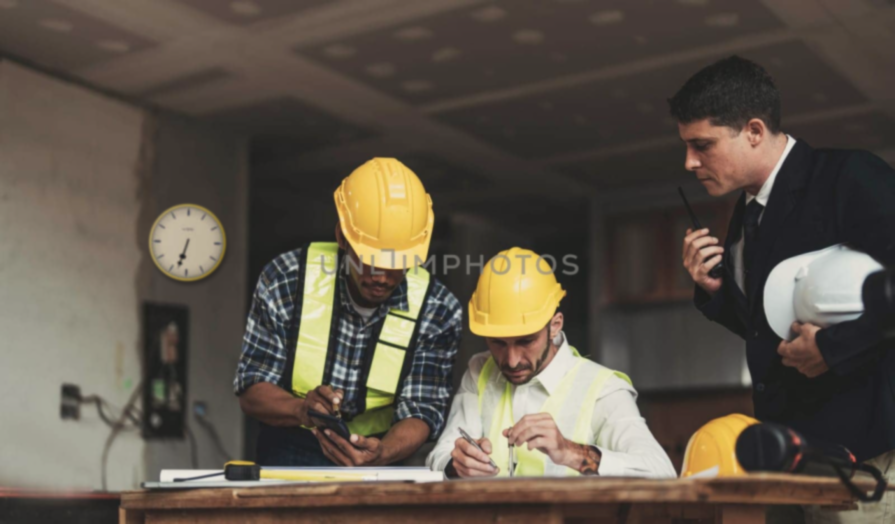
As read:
6,33
